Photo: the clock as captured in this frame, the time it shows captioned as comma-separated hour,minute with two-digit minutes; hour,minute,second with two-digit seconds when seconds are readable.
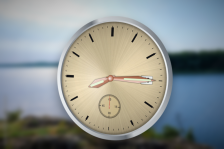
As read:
8,15
